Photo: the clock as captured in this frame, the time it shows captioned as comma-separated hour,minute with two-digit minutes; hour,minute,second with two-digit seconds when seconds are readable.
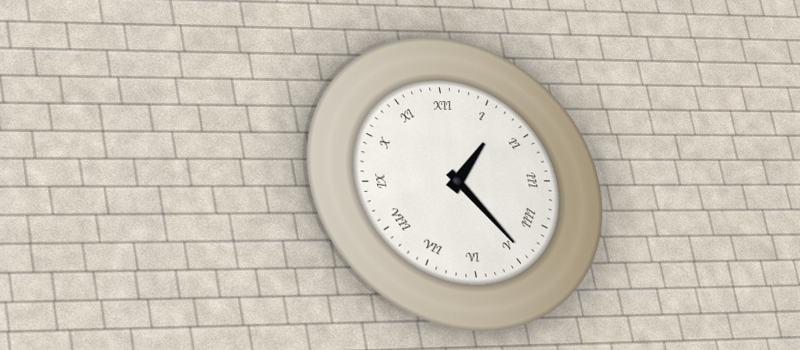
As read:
1,24
